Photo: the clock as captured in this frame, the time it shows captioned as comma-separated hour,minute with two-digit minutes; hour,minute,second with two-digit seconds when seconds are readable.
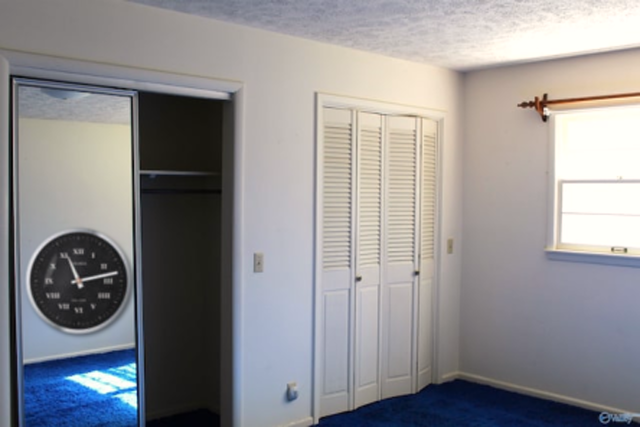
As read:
11,13
